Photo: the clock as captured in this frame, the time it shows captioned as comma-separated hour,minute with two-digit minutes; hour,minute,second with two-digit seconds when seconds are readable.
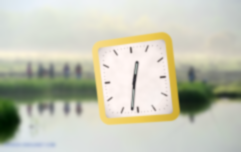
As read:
12,32
